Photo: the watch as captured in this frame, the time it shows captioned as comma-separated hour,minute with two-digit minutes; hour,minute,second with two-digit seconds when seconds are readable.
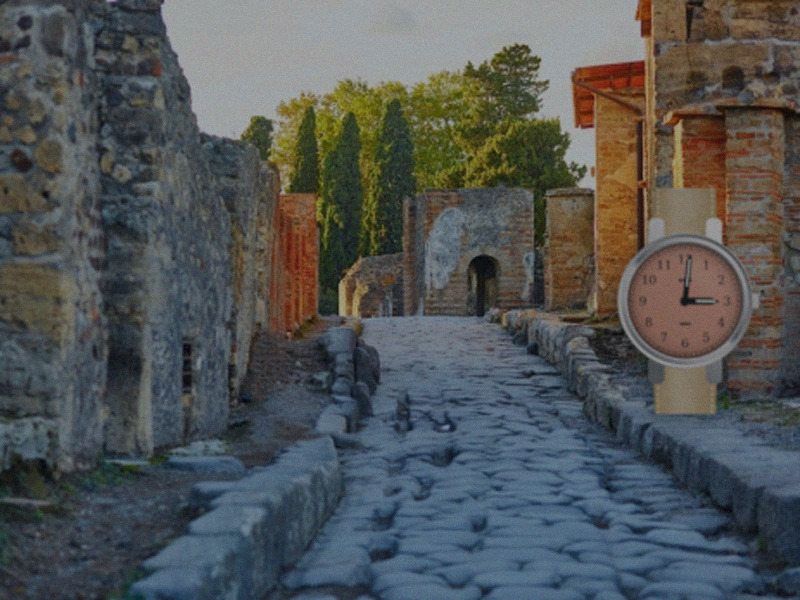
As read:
3,01
